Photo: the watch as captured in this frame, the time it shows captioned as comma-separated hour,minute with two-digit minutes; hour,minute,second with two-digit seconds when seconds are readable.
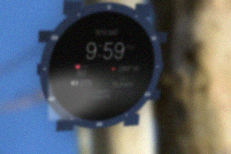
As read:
9,59
